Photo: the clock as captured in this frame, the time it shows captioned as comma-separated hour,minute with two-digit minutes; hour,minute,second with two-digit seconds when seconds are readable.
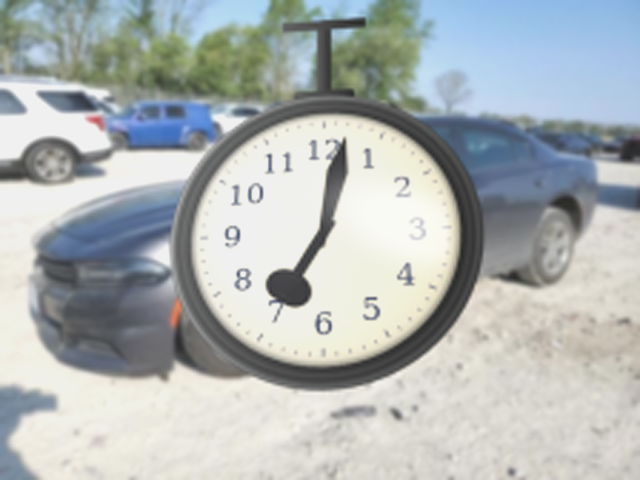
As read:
7,02
